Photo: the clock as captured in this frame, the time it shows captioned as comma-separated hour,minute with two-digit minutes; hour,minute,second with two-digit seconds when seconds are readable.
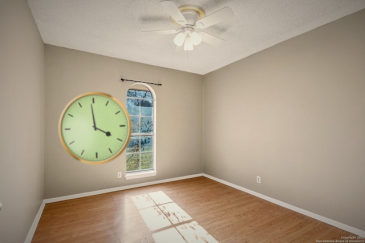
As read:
3,59
